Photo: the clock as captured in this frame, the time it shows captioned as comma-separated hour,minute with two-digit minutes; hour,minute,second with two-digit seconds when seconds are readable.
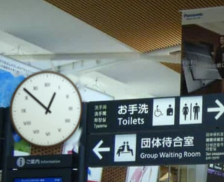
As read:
12,52
